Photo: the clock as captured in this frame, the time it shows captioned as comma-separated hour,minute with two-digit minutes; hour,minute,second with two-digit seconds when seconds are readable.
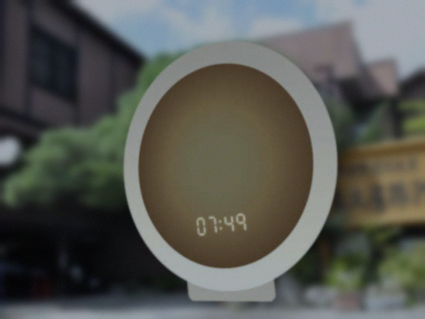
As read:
7,49
